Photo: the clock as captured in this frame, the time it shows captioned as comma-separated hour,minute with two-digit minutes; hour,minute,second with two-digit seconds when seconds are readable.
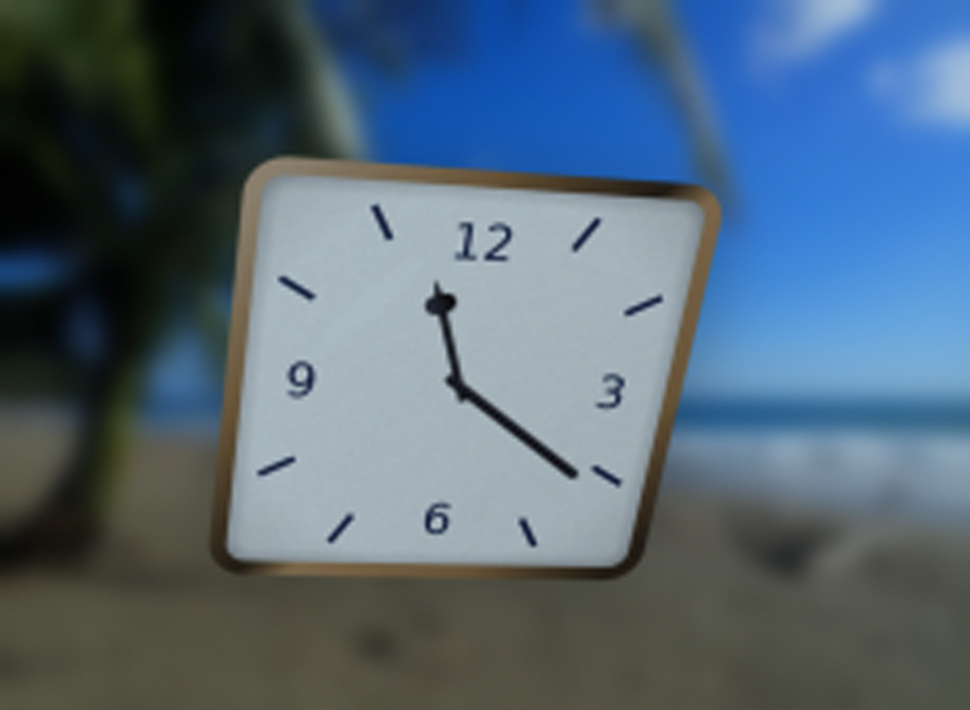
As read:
11,21
